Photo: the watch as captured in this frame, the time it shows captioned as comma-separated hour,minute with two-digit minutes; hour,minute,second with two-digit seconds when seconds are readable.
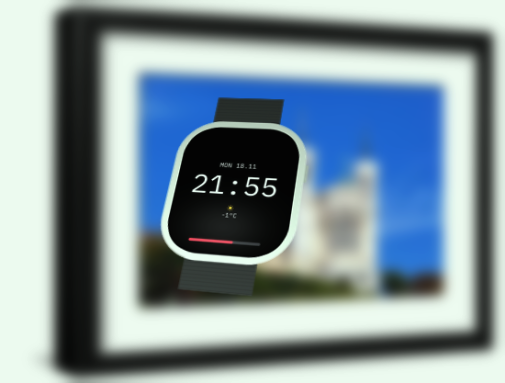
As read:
21,55
